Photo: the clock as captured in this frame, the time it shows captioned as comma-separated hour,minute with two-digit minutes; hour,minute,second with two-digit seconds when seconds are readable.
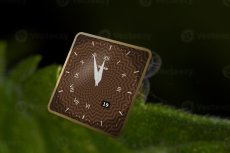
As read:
11,55
